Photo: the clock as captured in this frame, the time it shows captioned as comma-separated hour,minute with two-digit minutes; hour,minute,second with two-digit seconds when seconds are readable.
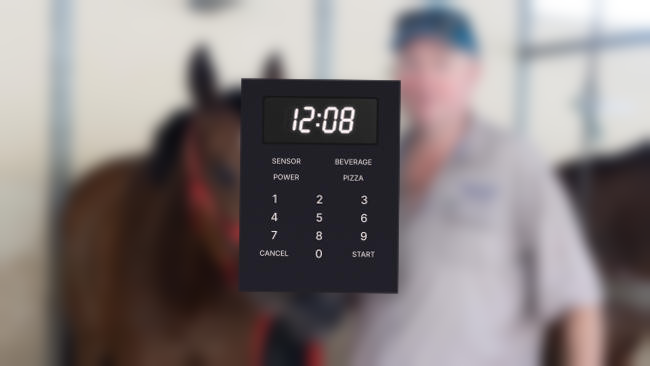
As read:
12,08
